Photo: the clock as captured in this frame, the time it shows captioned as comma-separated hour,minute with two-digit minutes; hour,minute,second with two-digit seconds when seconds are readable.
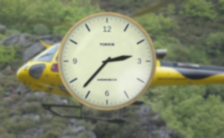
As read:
2,37
